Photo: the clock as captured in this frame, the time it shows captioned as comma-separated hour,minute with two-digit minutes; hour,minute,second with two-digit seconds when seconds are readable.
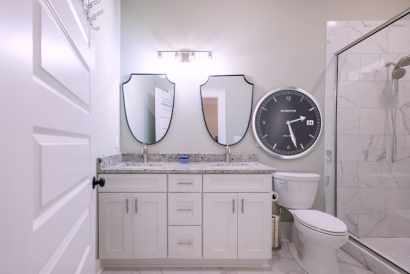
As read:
2,27
